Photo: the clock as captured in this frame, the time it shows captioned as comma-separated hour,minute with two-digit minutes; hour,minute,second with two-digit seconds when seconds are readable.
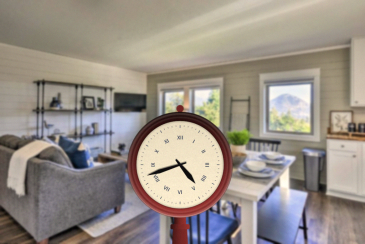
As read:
4,42
